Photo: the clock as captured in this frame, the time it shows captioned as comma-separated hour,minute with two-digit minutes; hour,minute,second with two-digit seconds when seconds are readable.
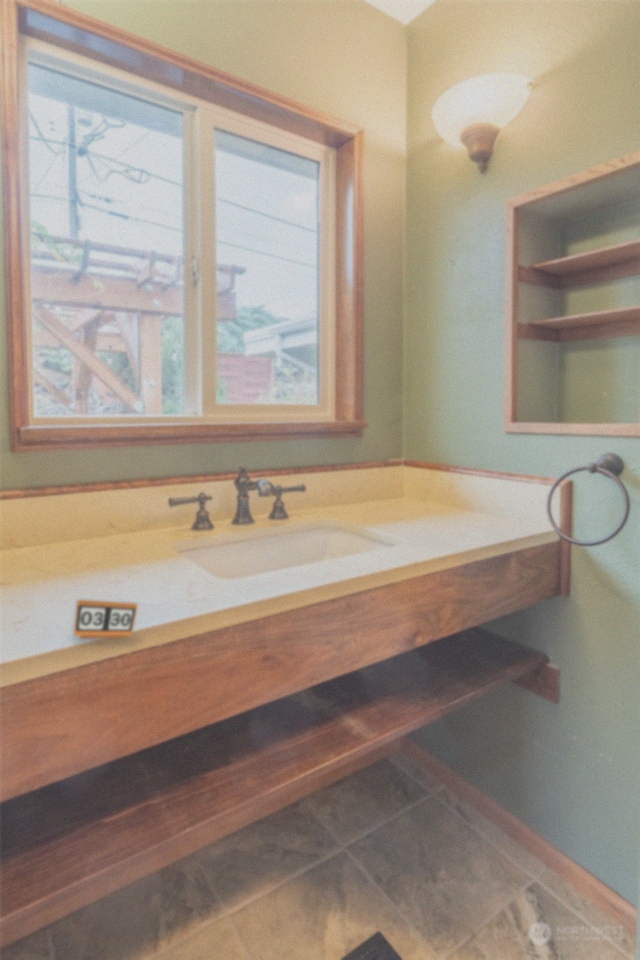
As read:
3,30
